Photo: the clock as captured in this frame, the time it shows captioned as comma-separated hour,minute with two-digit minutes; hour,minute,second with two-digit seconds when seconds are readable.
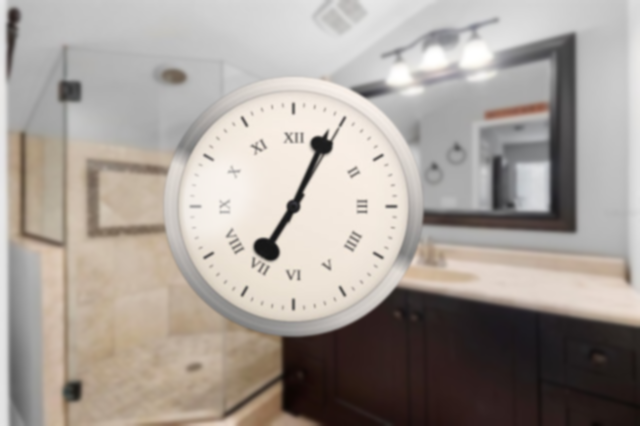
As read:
7,04,05
